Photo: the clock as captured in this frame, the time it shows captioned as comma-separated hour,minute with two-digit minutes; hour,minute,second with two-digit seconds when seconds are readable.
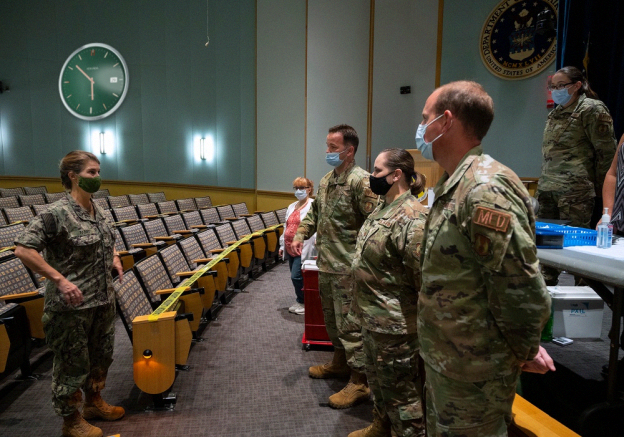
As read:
5,52
